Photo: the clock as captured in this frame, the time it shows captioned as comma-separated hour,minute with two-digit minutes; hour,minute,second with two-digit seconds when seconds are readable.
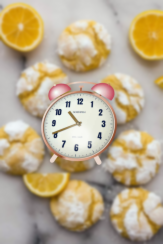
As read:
10,41
